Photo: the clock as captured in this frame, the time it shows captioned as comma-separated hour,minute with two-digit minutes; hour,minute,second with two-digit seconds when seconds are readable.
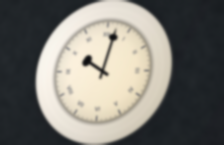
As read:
10,02
